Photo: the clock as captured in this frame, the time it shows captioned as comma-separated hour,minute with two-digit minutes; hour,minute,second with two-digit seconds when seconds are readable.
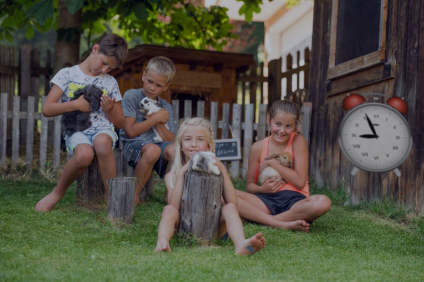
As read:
8,56
